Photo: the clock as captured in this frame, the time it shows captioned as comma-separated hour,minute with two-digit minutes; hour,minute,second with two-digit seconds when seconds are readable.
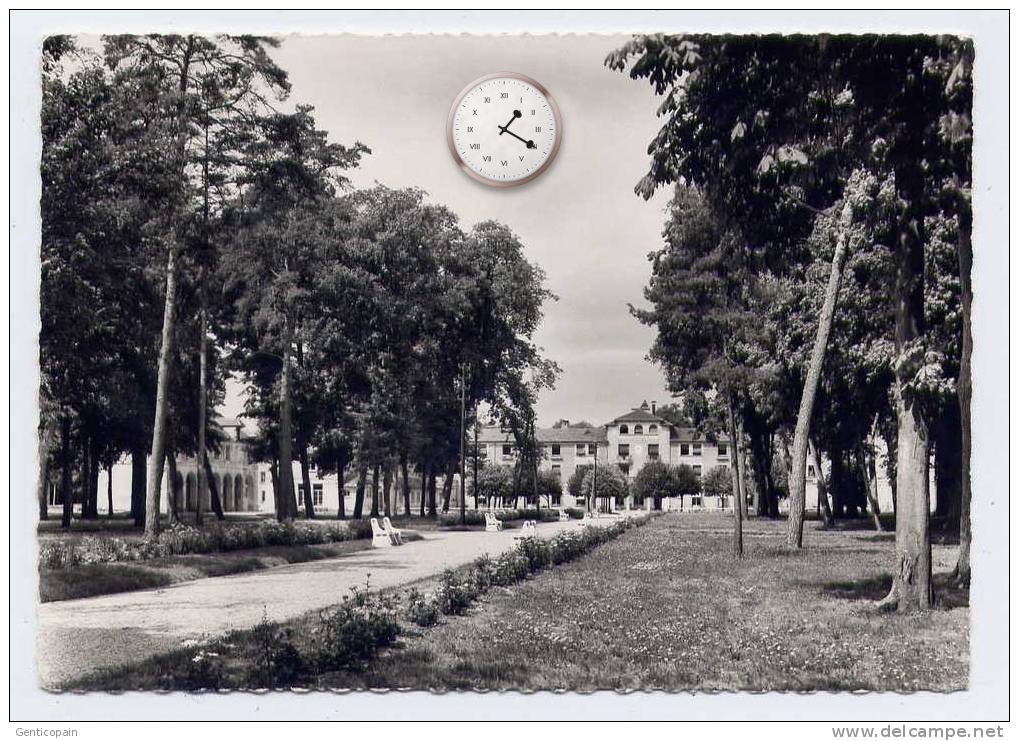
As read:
1,20
